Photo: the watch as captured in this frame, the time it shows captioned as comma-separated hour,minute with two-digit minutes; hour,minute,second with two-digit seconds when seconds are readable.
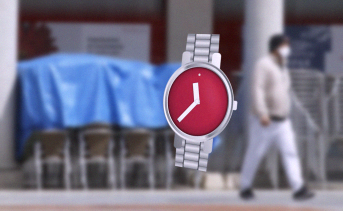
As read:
11,37
